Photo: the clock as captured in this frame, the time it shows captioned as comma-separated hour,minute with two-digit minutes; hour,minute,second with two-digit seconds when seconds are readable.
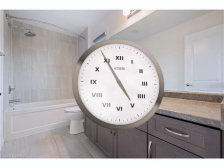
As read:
4,55
